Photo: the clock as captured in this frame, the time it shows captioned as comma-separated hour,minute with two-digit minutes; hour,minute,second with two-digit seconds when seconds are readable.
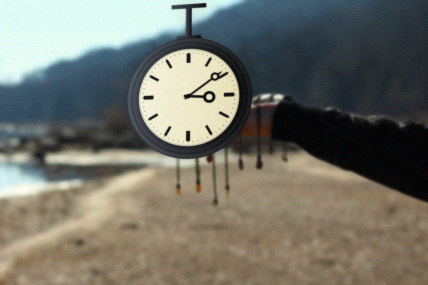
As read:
3,09
